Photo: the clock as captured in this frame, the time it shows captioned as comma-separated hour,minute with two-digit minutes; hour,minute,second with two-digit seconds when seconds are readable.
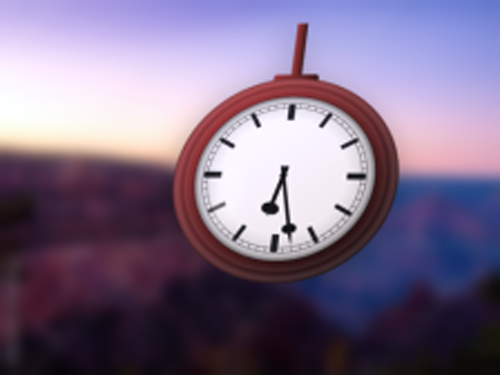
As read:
6,28
